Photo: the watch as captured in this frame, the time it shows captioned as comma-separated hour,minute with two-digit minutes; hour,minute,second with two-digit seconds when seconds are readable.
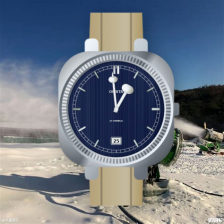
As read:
12,59
